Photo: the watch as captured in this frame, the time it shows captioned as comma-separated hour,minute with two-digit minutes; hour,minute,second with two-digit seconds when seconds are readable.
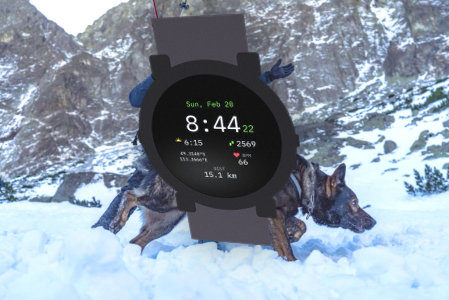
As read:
8,44,22
